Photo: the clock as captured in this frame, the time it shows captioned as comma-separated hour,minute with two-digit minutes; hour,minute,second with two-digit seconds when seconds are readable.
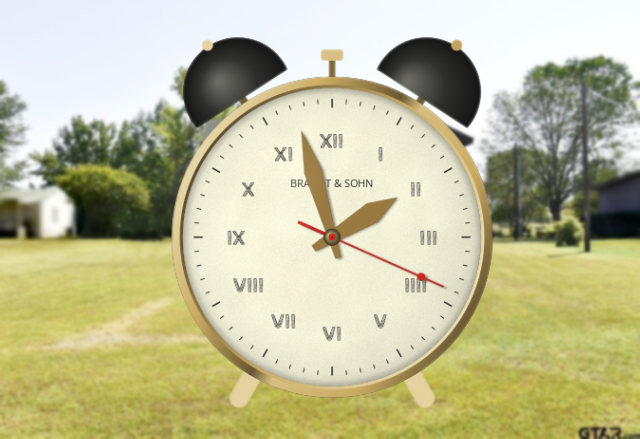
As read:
1,57,19
